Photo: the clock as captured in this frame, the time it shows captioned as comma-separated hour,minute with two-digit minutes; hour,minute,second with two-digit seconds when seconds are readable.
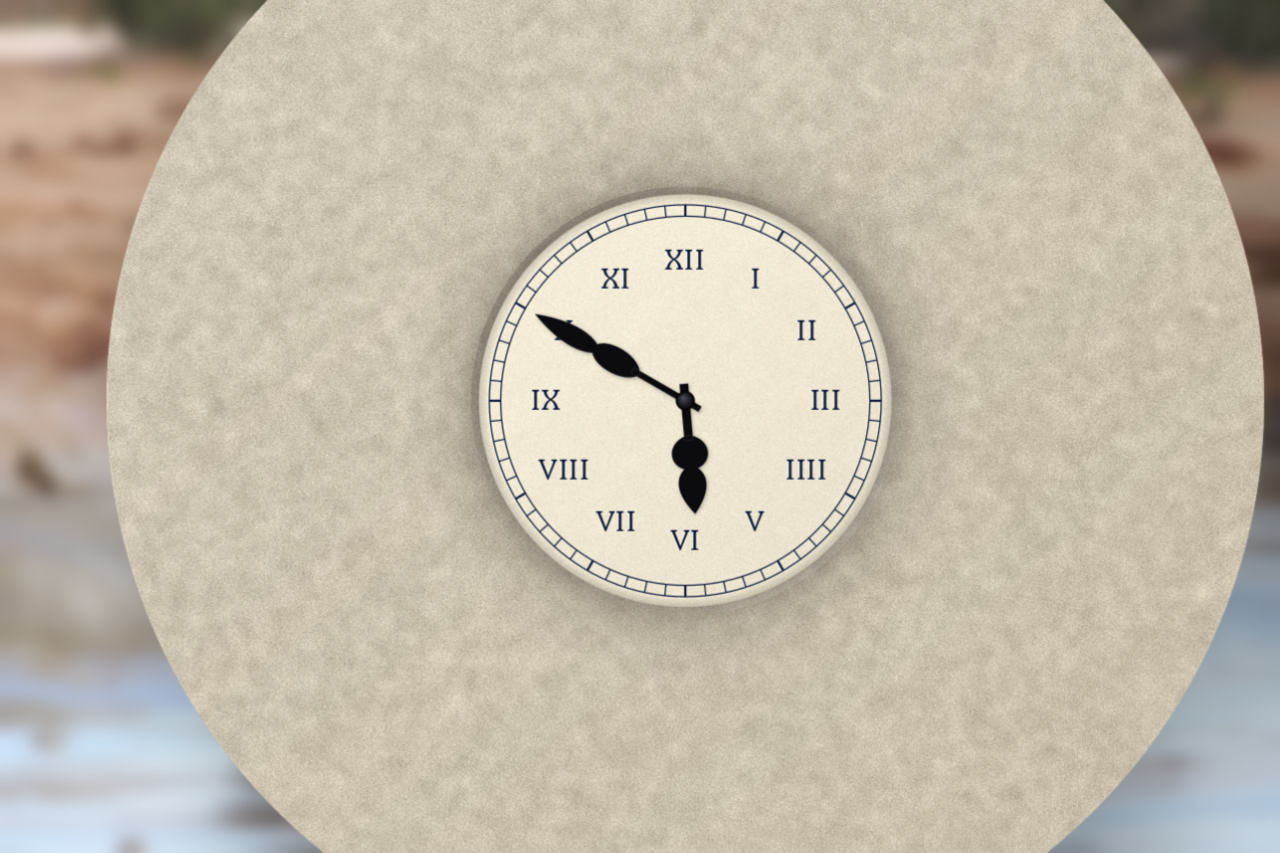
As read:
5,50
